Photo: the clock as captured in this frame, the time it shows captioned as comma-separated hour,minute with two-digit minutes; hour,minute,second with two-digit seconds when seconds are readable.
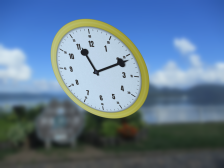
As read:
11,11
